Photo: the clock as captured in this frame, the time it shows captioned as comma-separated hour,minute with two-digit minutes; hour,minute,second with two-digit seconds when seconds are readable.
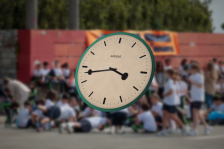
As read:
3,43
